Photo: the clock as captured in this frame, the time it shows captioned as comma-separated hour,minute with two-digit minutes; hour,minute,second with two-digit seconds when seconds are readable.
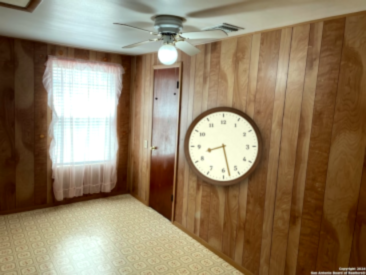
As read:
8,28
